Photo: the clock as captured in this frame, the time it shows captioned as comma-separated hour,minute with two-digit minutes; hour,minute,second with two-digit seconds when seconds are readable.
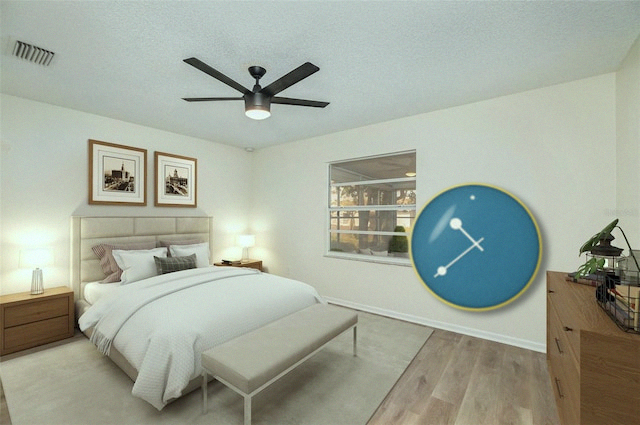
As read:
10,39
